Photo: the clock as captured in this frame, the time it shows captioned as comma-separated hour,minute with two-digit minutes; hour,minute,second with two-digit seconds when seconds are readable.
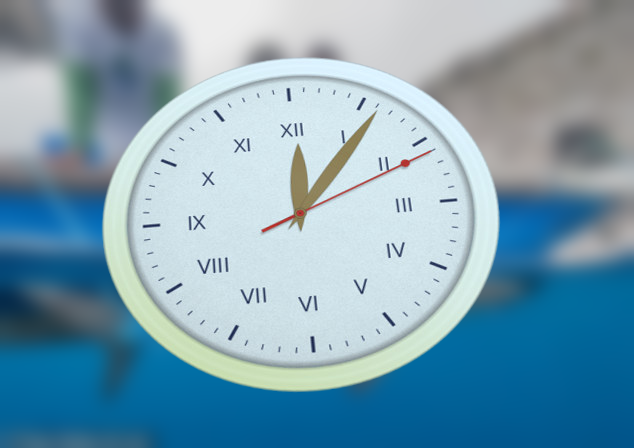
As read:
12,06,11
